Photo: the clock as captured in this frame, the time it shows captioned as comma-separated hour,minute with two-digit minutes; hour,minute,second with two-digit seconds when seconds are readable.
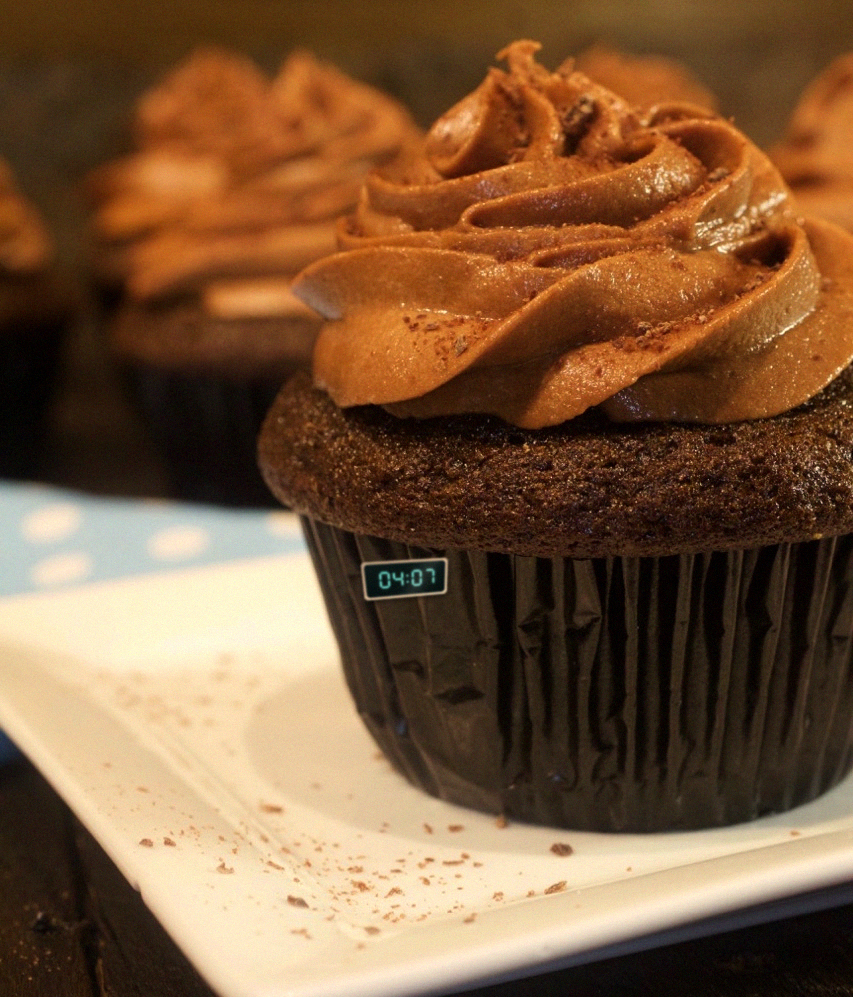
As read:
4,07
